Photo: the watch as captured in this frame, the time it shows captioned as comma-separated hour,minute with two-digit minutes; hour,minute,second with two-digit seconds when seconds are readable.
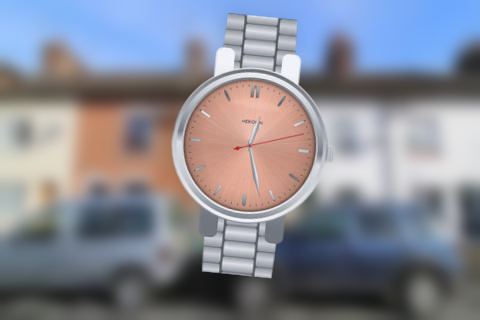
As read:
12,27,12
